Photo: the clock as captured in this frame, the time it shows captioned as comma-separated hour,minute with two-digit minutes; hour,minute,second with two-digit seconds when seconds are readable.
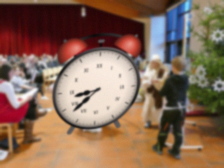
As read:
8,38
